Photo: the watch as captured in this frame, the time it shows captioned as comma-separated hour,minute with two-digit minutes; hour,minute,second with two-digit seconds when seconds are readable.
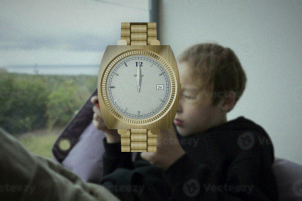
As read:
12,00
